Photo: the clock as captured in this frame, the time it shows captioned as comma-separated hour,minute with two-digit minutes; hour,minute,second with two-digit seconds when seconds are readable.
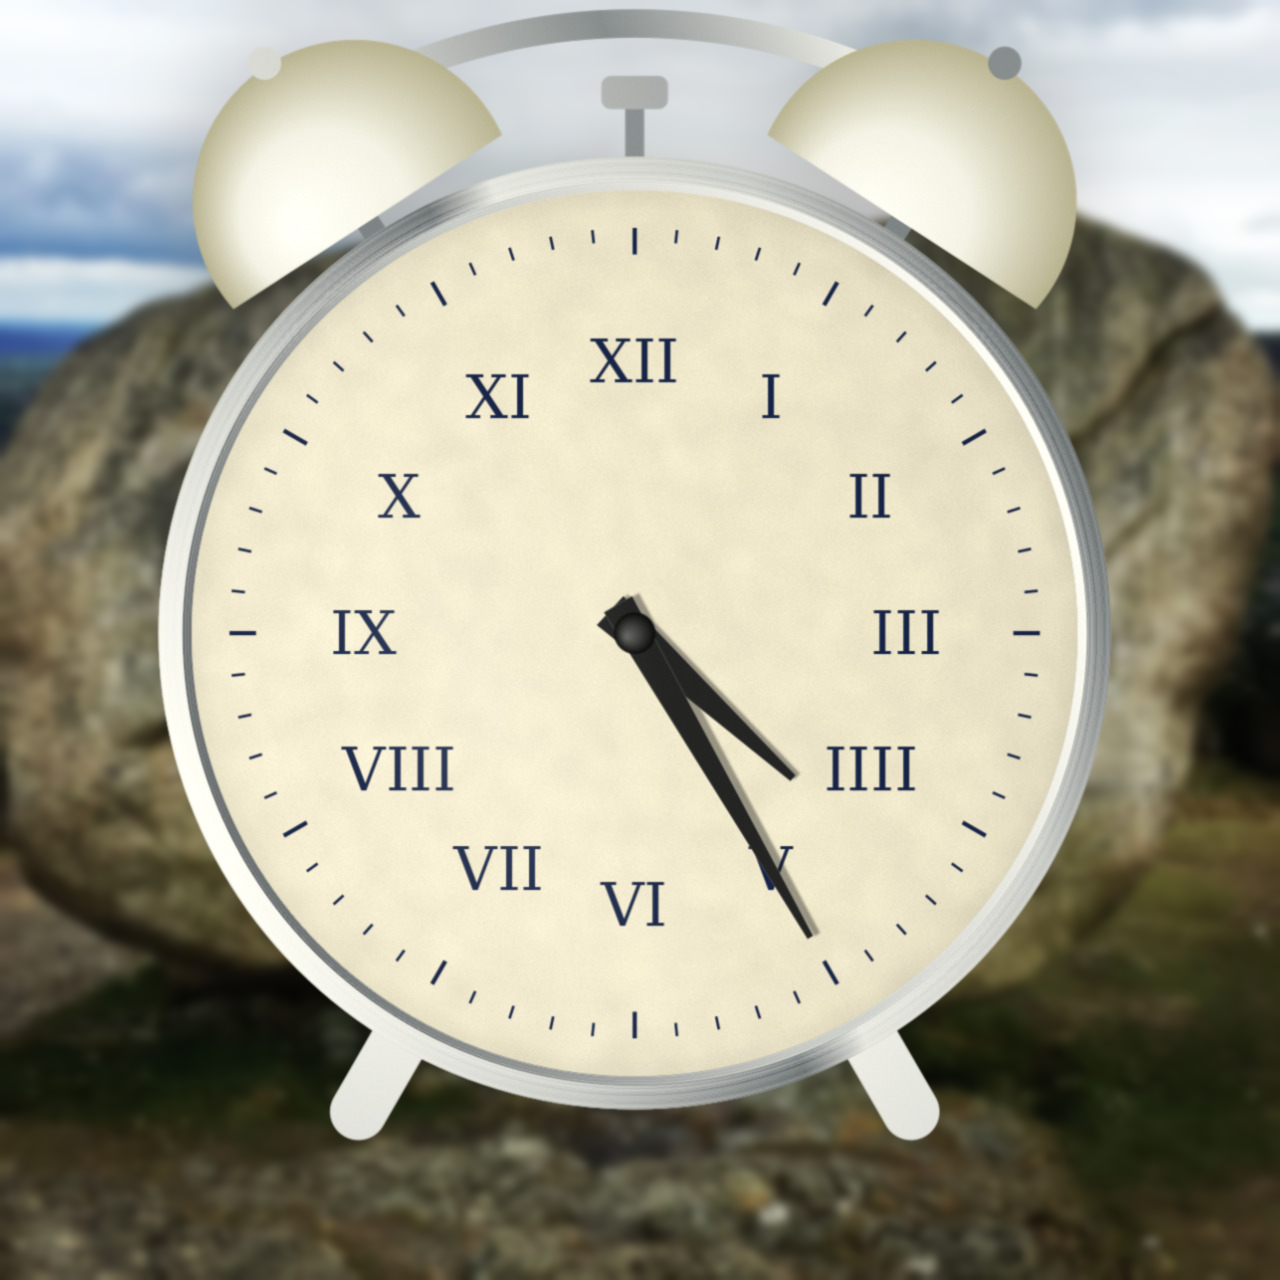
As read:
4,25
